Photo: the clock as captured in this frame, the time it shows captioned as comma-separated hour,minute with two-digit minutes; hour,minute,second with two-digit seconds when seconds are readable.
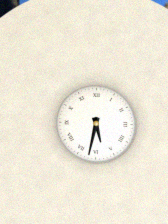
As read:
5,32
